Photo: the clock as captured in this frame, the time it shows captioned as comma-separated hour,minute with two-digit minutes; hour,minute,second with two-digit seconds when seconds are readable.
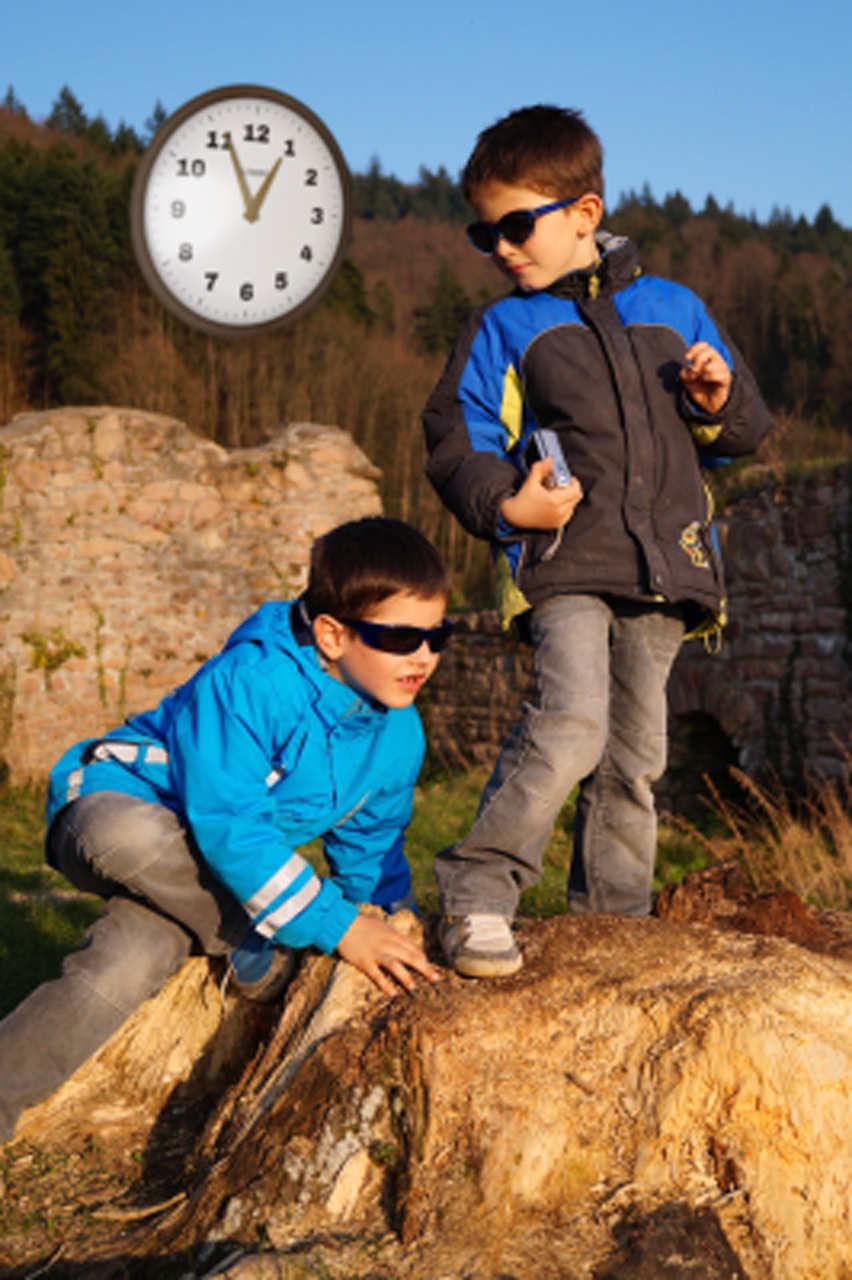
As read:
12,56
